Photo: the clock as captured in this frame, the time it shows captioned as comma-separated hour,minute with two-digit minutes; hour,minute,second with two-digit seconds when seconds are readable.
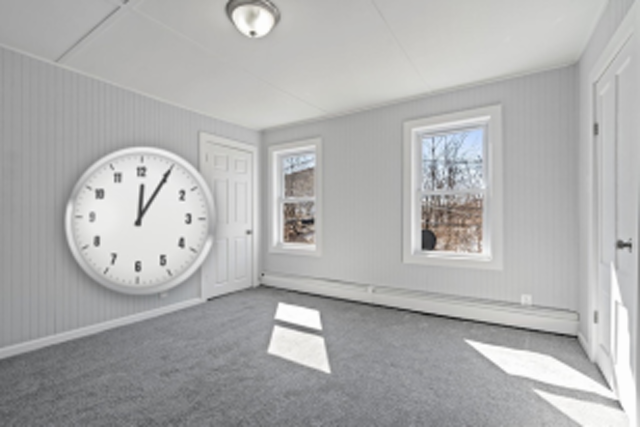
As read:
12,05
